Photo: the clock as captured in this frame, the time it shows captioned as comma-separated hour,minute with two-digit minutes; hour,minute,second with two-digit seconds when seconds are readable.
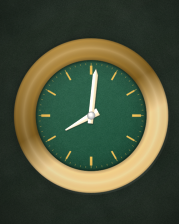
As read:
8,01
